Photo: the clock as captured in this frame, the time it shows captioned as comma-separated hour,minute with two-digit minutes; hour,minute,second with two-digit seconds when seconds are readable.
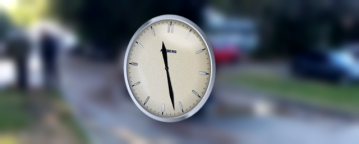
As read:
11,27
